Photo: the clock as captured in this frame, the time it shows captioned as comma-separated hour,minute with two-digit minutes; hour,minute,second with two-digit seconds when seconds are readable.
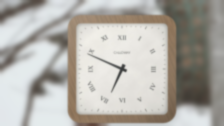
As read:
6,49
